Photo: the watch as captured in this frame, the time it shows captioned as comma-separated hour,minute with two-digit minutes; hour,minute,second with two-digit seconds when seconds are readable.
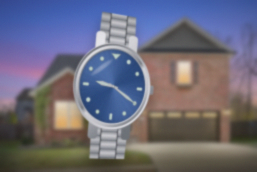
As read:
9,20
